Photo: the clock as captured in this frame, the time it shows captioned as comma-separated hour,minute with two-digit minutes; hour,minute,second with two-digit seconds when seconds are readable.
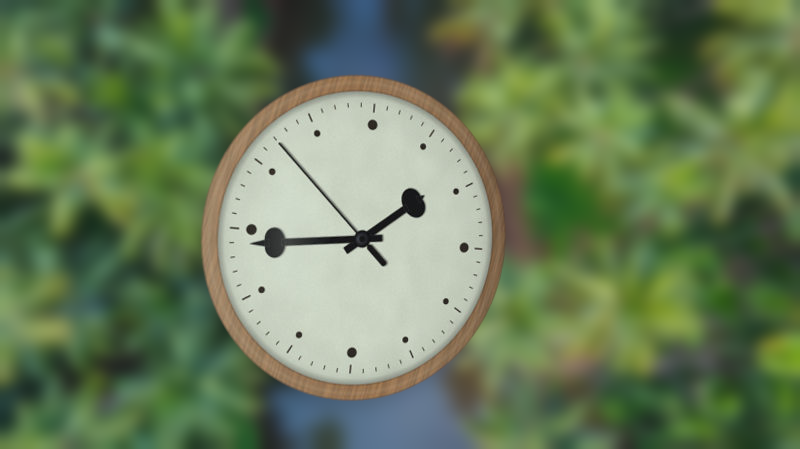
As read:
1,43,52
